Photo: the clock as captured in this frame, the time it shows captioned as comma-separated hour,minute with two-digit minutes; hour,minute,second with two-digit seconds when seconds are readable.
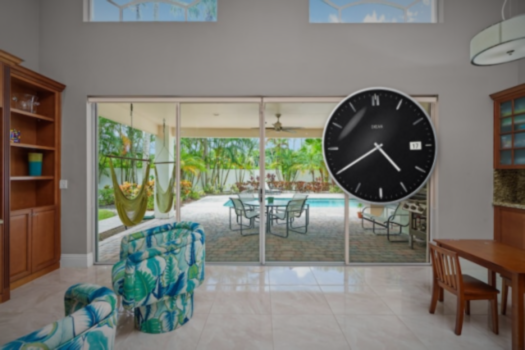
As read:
4,40
